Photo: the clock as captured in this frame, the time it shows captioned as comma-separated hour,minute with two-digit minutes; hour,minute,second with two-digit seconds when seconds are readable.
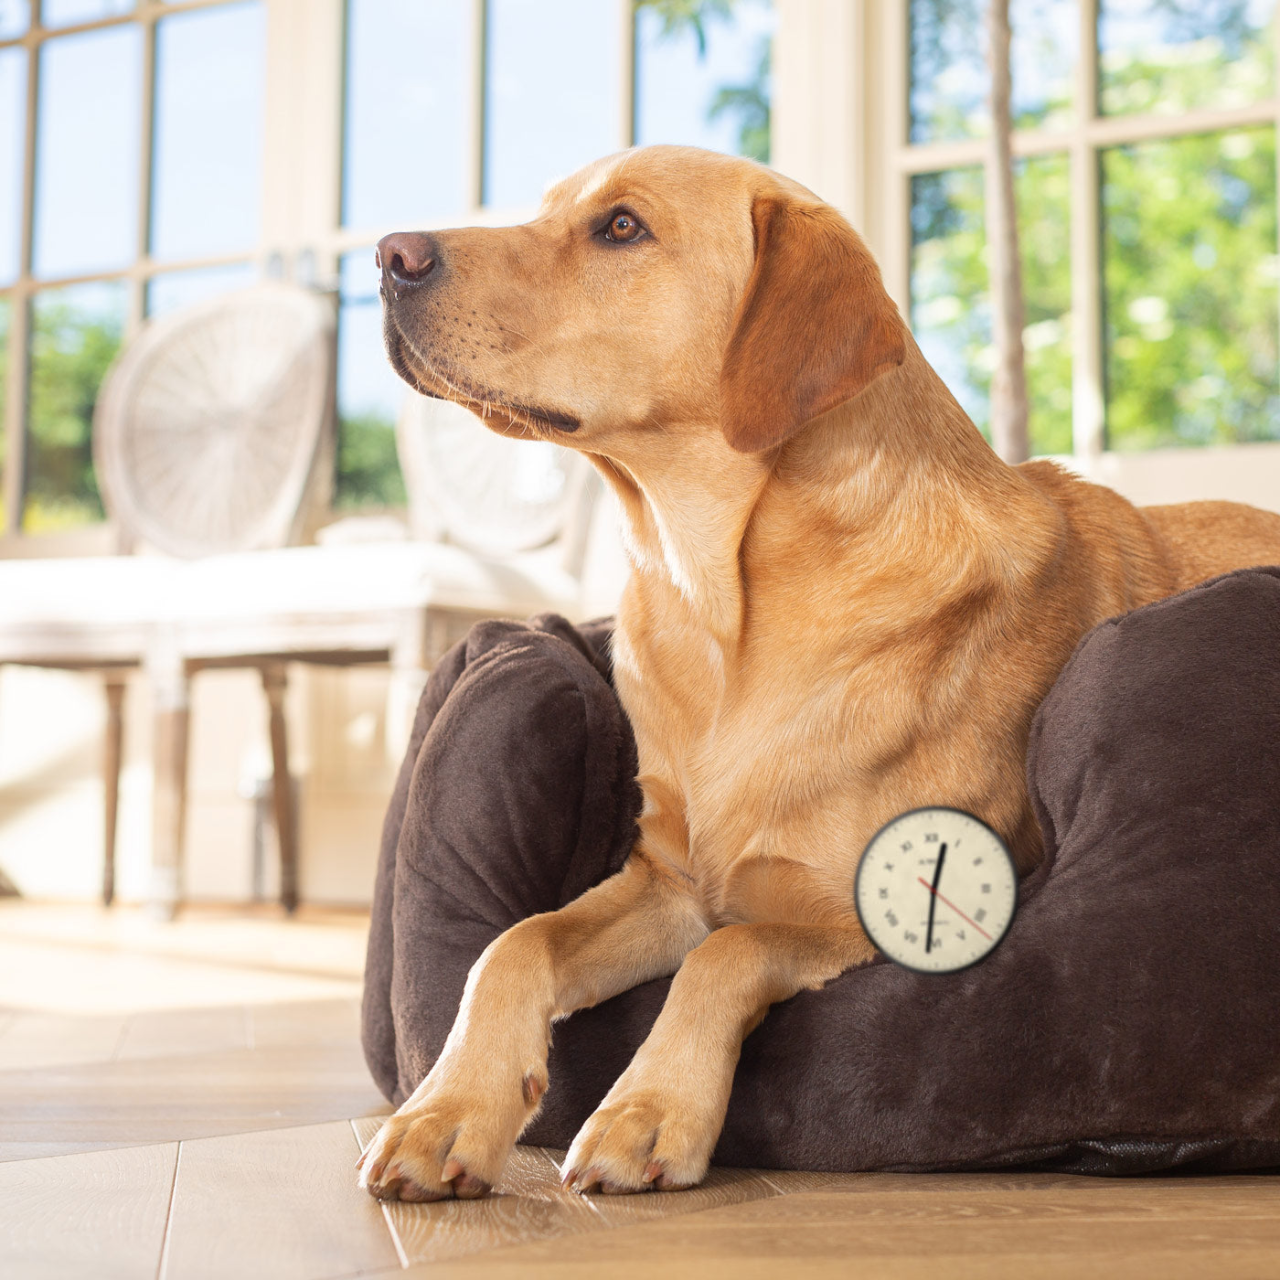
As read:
12,31,22
